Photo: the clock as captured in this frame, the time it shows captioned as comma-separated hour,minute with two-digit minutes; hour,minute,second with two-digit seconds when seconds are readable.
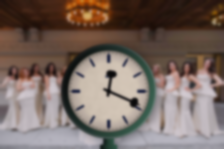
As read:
12,19
